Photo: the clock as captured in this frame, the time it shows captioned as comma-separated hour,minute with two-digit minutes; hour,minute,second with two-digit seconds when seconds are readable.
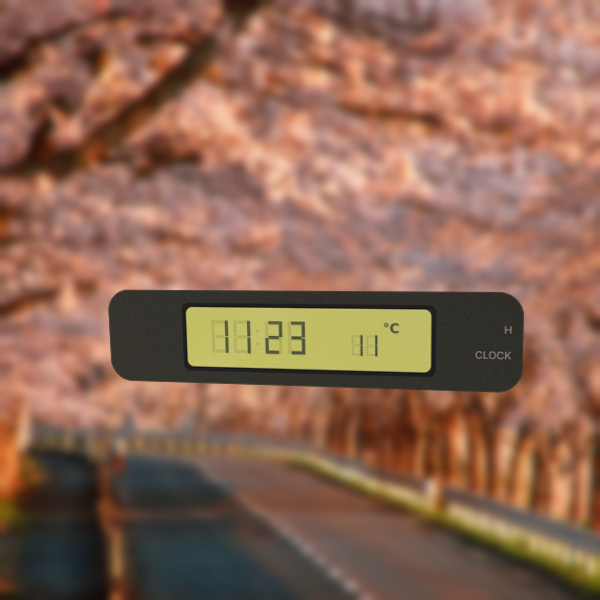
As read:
11,23
